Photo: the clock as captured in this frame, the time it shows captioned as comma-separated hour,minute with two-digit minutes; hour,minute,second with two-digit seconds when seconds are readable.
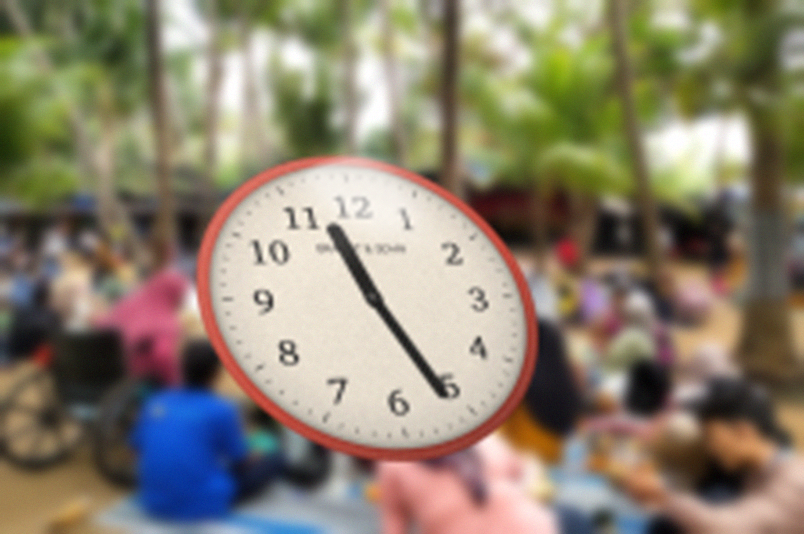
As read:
11,26
